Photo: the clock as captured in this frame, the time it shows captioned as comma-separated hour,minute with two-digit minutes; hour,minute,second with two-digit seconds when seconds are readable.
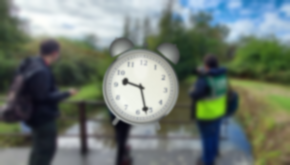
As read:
9,27
